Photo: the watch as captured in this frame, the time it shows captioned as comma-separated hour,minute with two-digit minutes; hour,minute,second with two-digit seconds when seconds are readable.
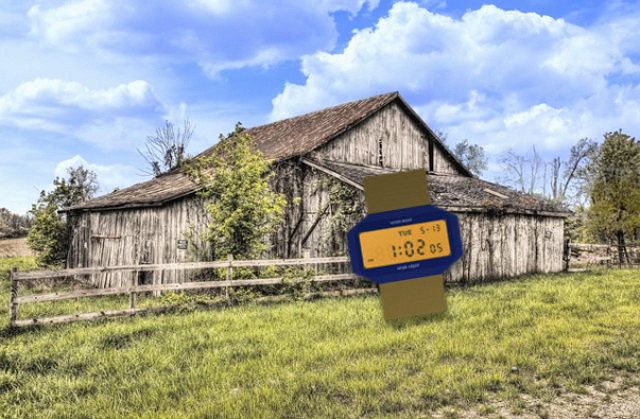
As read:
1,02,05
